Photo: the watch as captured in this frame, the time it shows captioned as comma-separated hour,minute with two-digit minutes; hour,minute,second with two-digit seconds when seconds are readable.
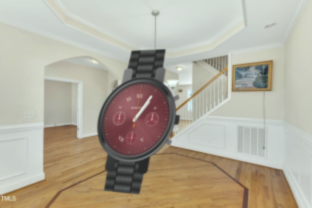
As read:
1,05
